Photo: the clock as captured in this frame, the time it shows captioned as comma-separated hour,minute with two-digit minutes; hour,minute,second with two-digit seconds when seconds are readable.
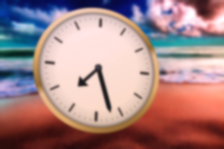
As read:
7,27
